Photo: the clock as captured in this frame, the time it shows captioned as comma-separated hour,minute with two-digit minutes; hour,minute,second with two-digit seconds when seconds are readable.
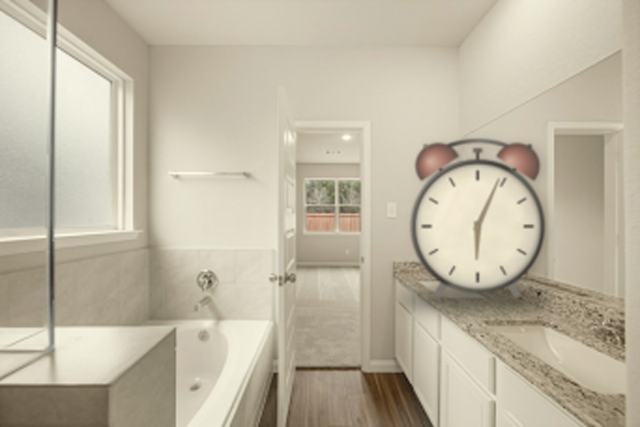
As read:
6,04
